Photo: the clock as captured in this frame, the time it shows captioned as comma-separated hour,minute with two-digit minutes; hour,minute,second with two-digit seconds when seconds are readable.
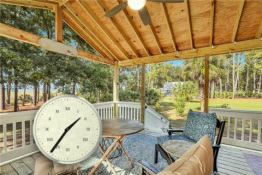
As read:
1,36
